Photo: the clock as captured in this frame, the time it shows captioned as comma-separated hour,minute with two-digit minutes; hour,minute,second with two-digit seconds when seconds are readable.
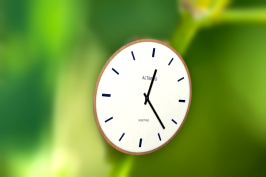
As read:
12,23
